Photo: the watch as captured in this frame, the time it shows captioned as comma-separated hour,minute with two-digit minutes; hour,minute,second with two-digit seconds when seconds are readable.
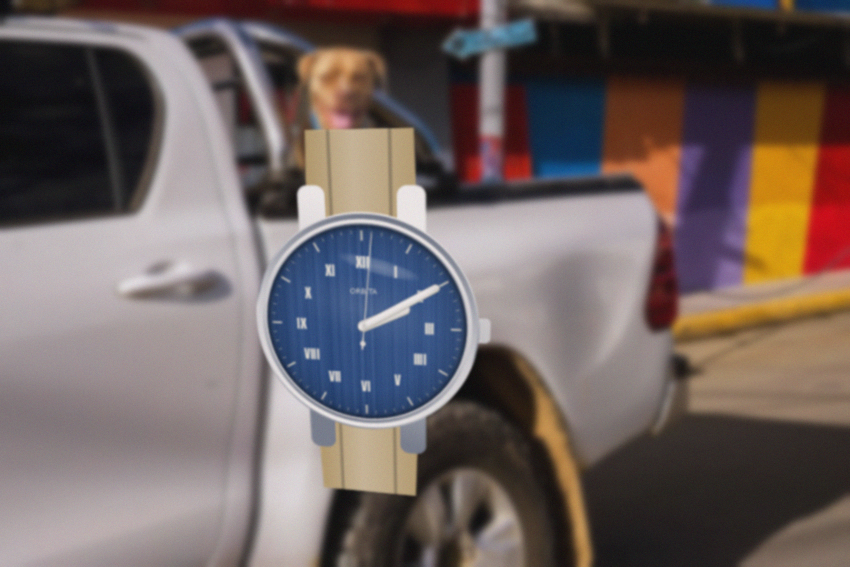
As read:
2,10,01
